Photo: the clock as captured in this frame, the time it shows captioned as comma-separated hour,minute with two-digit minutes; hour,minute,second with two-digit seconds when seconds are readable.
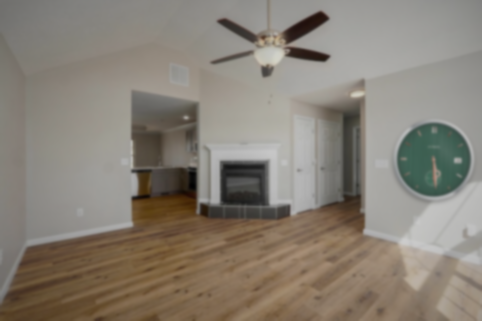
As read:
5,29
